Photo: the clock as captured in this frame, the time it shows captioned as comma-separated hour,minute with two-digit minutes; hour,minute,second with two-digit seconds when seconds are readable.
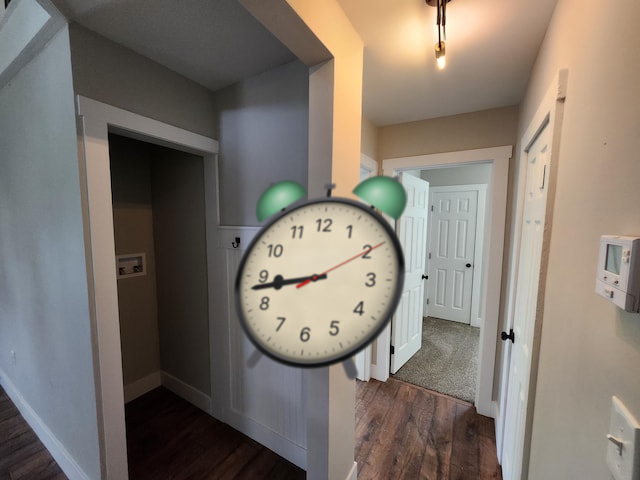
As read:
8,43,10
